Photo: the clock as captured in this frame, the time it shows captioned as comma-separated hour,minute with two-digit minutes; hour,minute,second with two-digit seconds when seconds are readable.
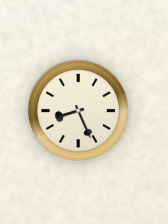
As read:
8,26
